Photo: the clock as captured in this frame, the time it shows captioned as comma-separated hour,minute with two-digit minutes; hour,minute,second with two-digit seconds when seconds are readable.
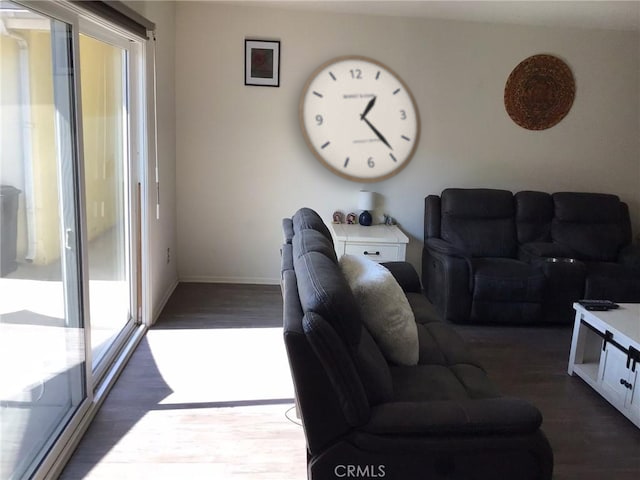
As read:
1,24
